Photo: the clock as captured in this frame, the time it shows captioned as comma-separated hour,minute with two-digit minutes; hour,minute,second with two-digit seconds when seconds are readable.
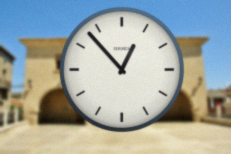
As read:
12,53
